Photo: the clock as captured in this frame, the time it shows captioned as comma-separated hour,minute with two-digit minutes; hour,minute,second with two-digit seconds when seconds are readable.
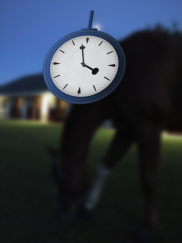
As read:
3,58
